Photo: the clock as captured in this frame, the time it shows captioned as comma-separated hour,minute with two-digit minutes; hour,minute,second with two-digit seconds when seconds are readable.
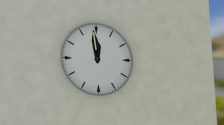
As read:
11,59
